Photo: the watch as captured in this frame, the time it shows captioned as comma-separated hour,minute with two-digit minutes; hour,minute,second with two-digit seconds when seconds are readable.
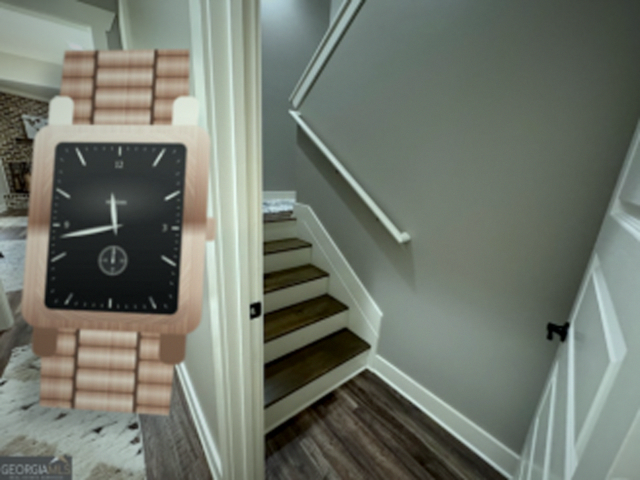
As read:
11,43
